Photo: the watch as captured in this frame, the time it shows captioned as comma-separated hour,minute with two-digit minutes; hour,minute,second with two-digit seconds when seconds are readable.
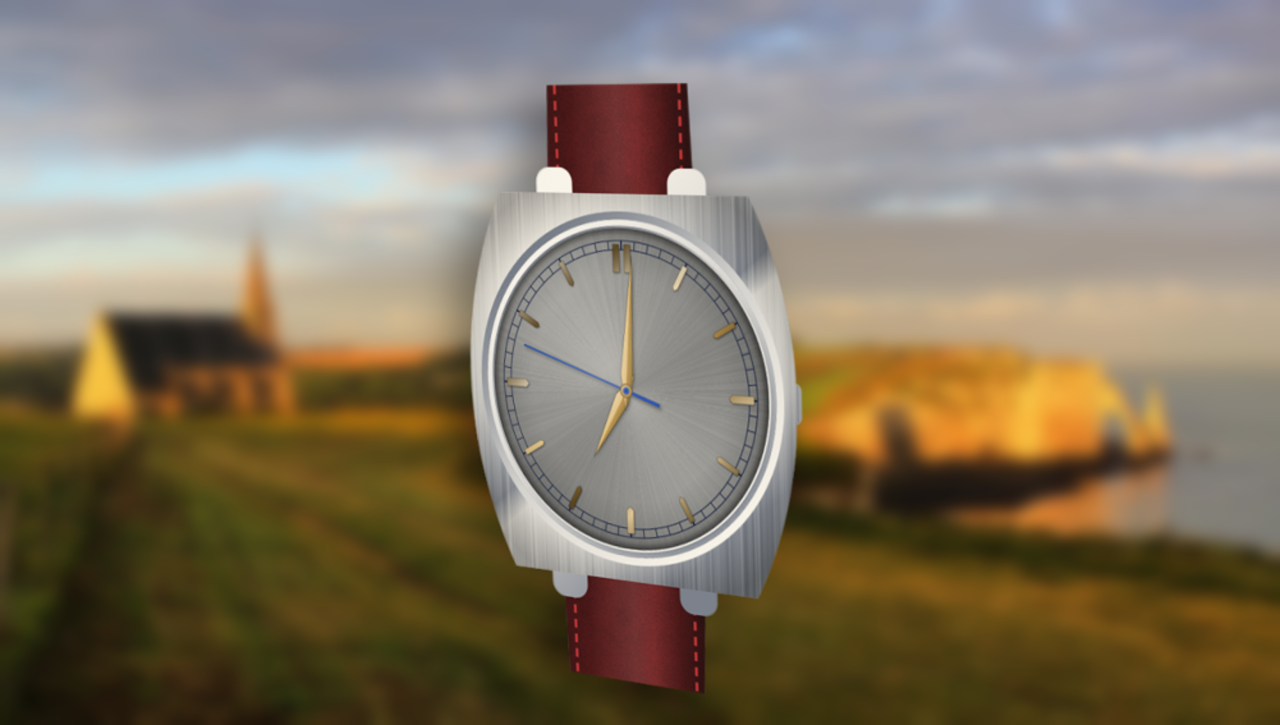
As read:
7,00,48
